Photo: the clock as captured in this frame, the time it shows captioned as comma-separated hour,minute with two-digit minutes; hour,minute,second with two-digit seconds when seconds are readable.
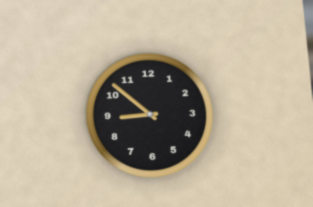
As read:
8,52
